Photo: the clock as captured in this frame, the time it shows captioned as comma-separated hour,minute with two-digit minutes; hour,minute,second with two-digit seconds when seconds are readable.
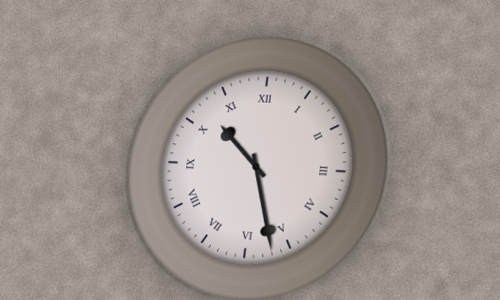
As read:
10,27
